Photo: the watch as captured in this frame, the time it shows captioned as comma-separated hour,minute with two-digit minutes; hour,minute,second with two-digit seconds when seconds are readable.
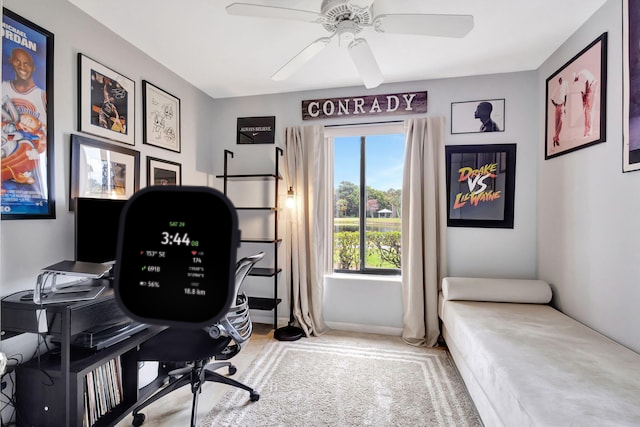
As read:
3,44
